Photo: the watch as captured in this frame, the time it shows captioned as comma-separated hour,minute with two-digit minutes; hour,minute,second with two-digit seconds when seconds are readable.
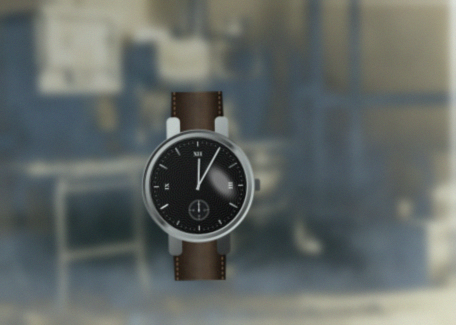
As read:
12,05
